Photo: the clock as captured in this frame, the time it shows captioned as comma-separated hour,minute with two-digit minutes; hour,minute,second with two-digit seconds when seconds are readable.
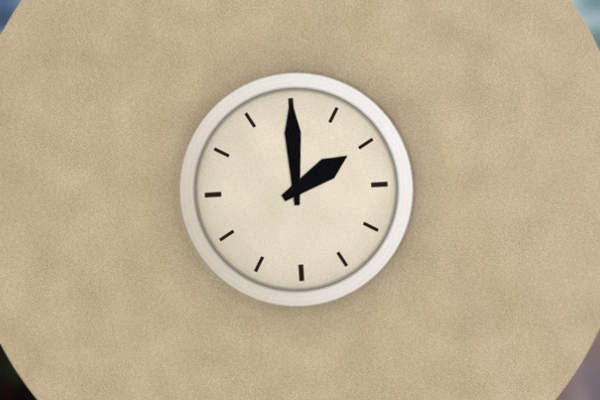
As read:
2,00
